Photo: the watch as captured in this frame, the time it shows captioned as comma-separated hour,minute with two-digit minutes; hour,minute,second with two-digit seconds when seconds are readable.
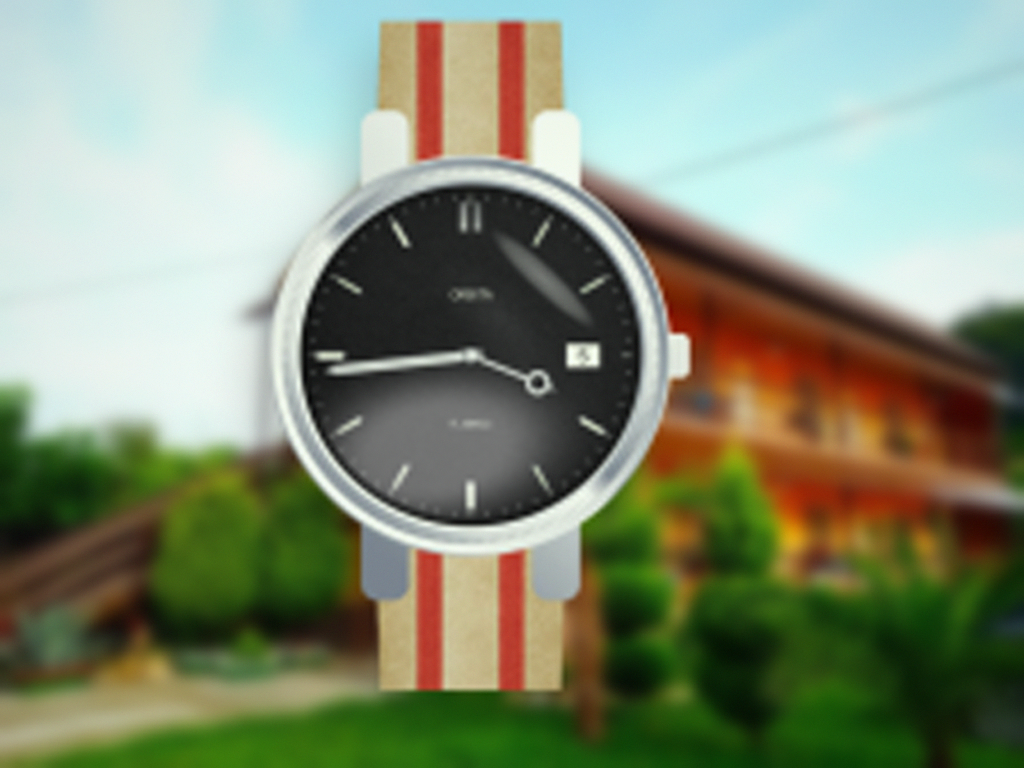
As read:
3,44
